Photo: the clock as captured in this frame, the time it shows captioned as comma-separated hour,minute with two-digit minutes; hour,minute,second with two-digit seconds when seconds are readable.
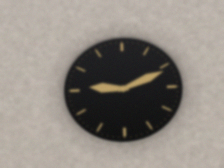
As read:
9,11
